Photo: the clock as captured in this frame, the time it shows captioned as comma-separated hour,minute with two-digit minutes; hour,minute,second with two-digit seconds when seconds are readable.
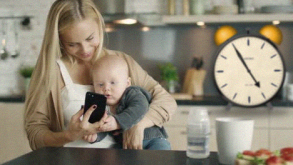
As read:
4,55
